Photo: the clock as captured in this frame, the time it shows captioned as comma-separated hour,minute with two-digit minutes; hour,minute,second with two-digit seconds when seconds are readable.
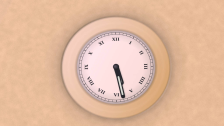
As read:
5,28
